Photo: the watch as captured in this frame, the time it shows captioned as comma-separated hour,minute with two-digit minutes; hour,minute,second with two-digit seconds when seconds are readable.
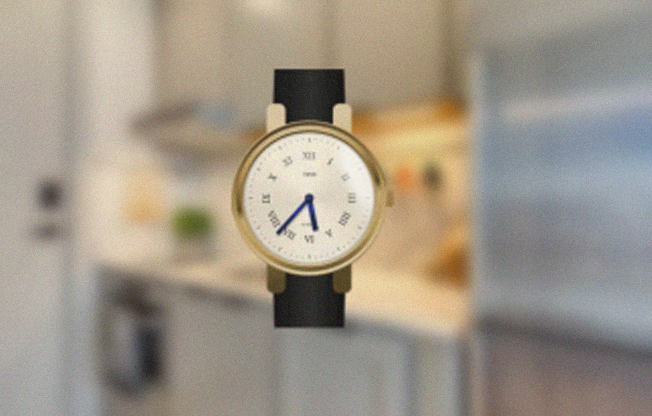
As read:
5,37
